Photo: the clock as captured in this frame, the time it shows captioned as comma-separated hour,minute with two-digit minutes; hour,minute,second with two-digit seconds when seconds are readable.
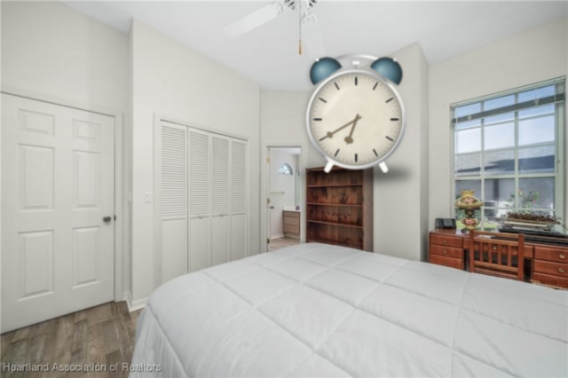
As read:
6,40
